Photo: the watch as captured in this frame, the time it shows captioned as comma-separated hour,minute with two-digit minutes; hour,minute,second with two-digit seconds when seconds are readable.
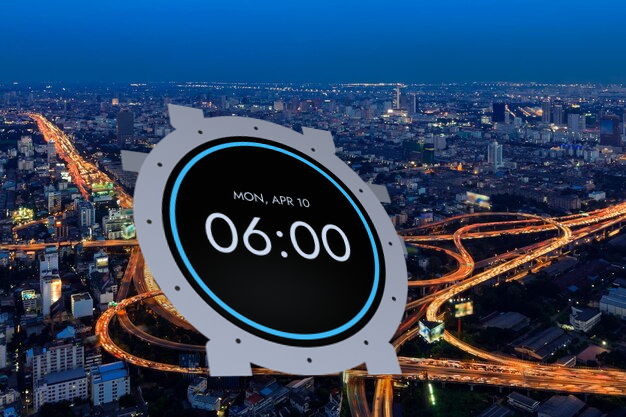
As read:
6,00
